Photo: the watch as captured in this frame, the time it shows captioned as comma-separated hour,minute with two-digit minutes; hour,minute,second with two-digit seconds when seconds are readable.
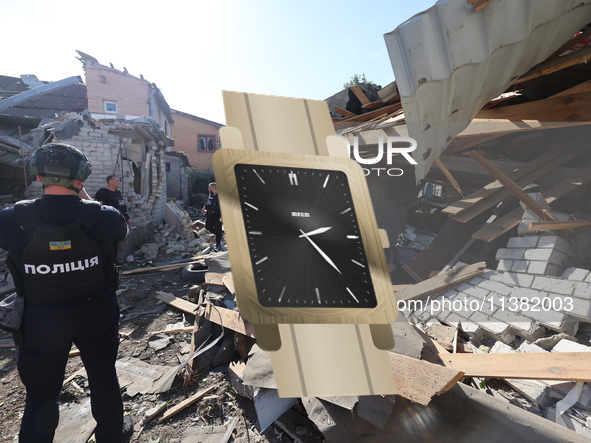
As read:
2,24
